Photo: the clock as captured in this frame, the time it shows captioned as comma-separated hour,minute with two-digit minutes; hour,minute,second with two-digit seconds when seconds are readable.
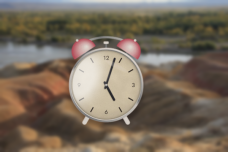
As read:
5,03
